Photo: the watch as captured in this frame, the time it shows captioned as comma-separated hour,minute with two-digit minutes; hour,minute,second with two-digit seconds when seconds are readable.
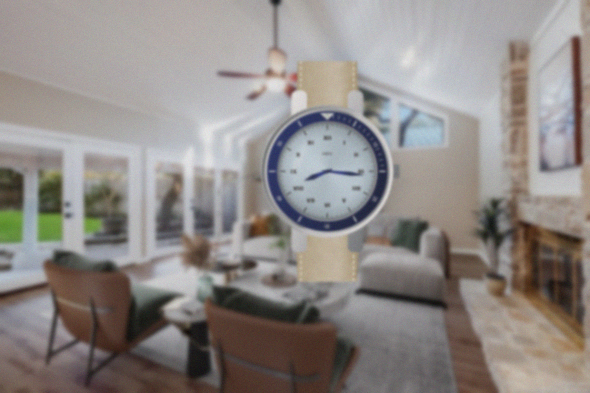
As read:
8,16
